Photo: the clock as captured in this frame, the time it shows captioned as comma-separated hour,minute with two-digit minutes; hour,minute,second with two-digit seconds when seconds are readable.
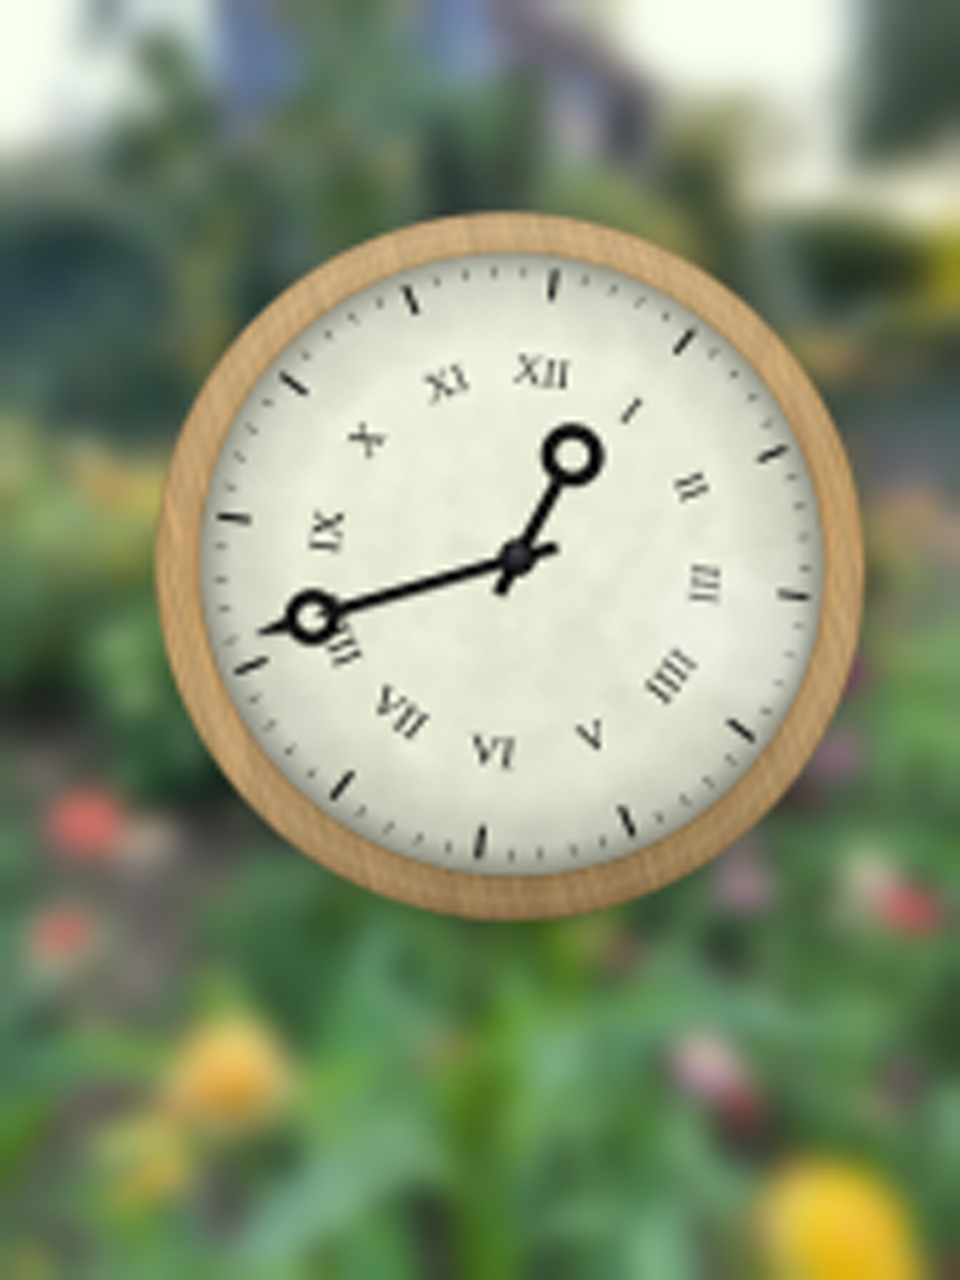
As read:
12,41
